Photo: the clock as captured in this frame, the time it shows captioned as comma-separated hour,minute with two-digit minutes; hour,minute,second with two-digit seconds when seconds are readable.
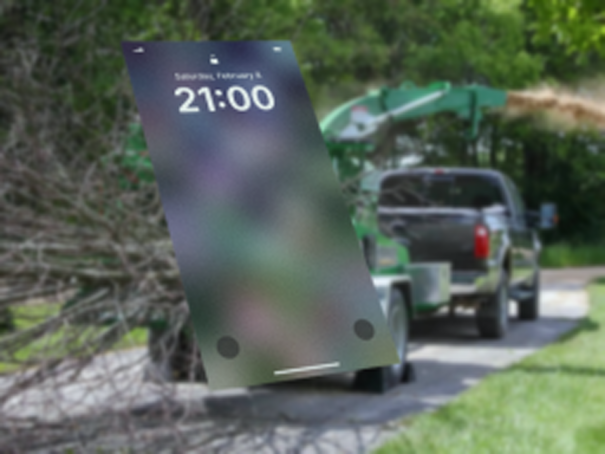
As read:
21,00
